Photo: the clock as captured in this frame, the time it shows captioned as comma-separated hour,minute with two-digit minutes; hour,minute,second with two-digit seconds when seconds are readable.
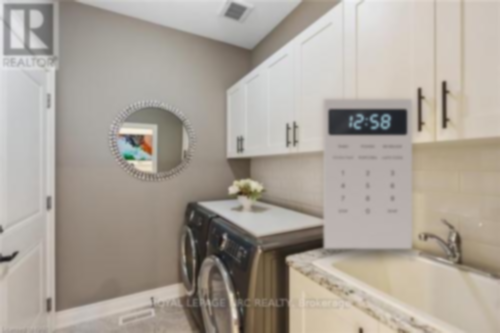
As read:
12,58
